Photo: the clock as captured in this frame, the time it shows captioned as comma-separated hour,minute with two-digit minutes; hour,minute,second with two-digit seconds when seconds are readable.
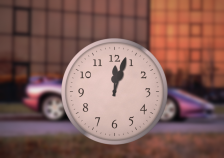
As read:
12,03
